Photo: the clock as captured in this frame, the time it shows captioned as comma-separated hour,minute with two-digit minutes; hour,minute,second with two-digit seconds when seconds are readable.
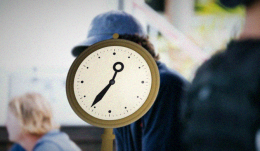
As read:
12,36
